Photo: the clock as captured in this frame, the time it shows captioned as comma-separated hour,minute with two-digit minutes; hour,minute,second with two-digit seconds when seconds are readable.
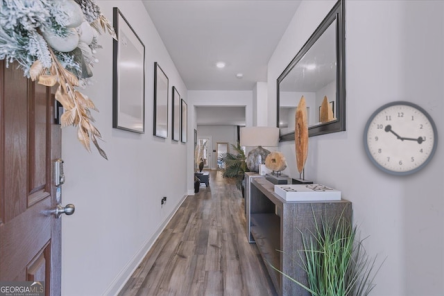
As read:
10,16
